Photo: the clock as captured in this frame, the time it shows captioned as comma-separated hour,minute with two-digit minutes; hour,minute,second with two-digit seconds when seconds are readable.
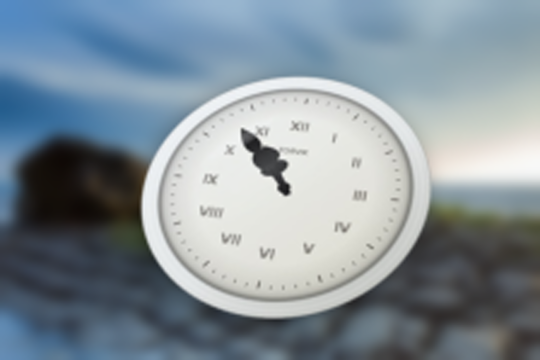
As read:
10,53
